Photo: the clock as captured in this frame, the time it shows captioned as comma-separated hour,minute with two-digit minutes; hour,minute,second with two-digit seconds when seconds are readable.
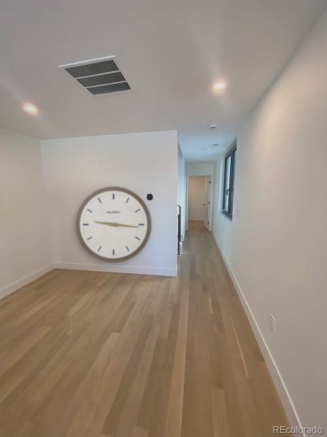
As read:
9,16
